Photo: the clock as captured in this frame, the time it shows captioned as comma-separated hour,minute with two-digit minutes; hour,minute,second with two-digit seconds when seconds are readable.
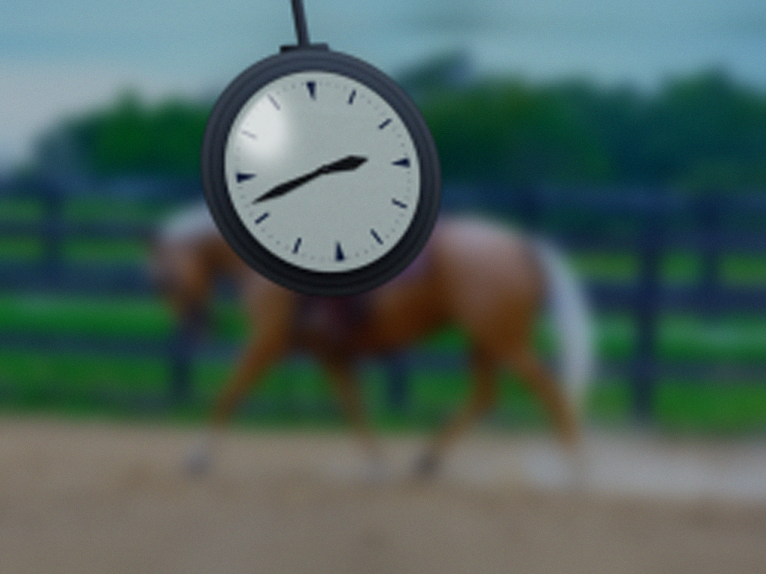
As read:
2,42
